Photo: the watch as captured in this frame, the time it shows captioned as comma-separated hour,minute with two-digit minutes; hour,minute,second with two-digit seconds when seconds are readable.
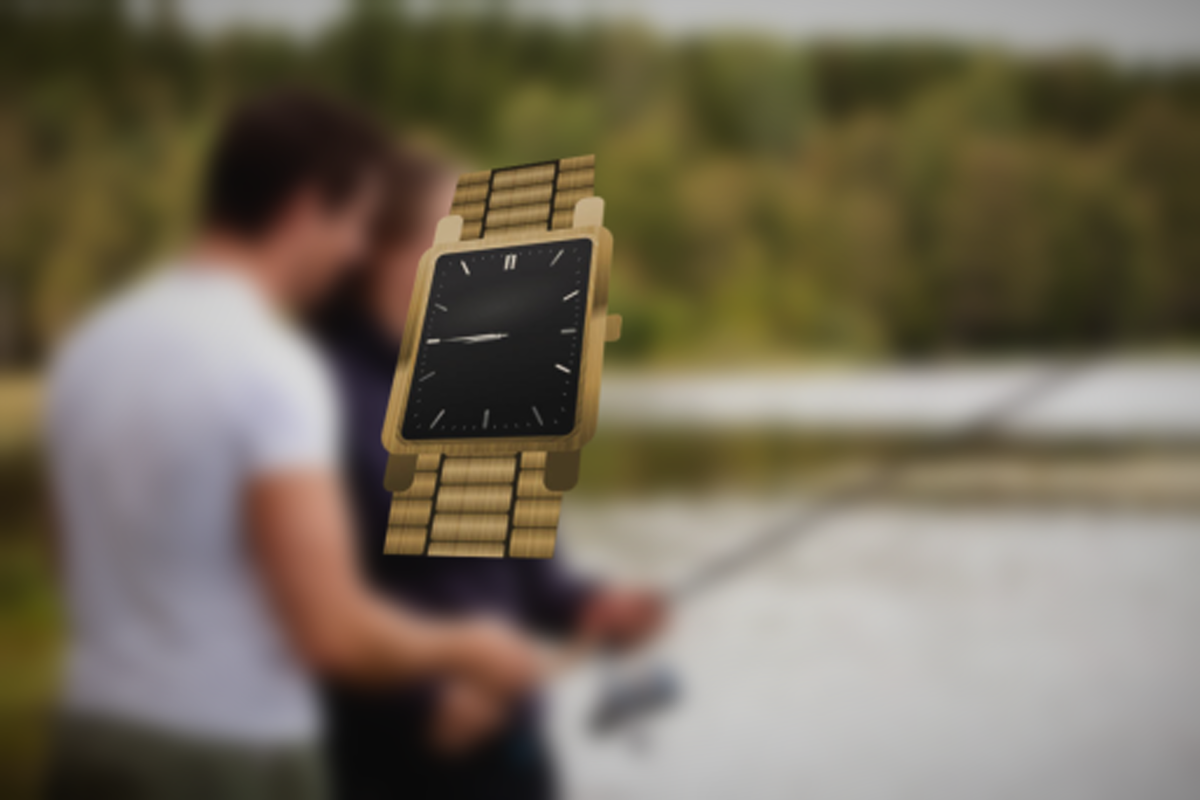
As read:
8,45
